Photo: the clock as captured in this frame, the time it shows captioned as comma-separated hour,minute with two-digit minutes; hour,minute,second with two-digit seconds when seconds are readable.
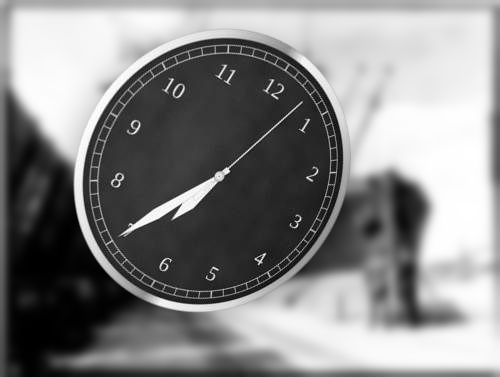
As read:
6,35,03
